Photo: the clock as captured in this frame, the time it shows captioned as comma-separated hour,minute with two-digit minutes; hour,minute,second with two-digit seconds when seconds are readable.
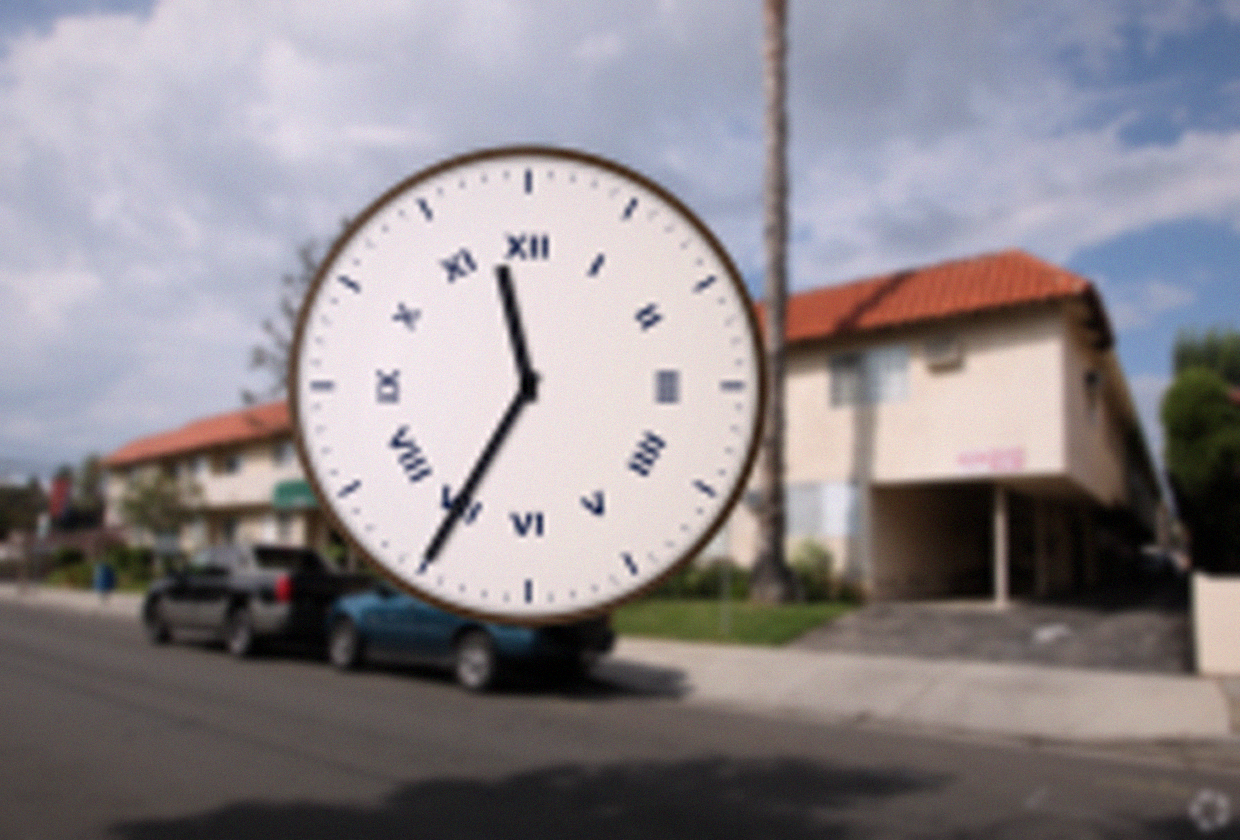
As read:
11,35
